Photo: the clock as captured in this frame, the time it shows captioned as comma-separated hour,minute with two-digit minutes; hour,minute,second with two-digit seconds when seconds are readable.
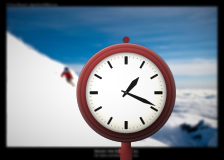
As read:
1,19
